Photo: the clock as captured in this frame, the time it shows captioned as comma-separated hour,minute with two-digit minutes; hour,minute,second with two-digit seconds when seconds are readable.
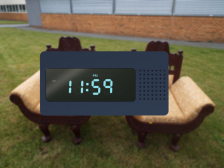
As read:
11,59
